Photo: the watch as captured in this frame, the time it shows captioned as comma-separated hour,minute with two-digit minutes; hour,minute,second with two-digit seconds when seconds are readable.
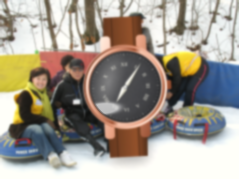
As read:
7,06
